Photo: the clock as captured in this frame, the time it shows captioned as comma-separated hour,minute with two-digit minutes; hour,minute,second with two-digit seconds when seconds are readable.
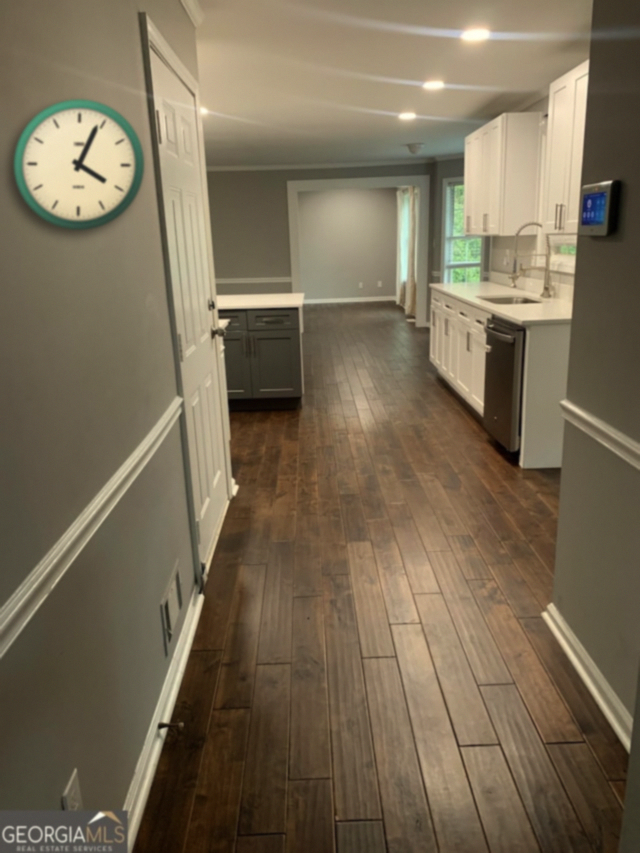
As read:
4,04
